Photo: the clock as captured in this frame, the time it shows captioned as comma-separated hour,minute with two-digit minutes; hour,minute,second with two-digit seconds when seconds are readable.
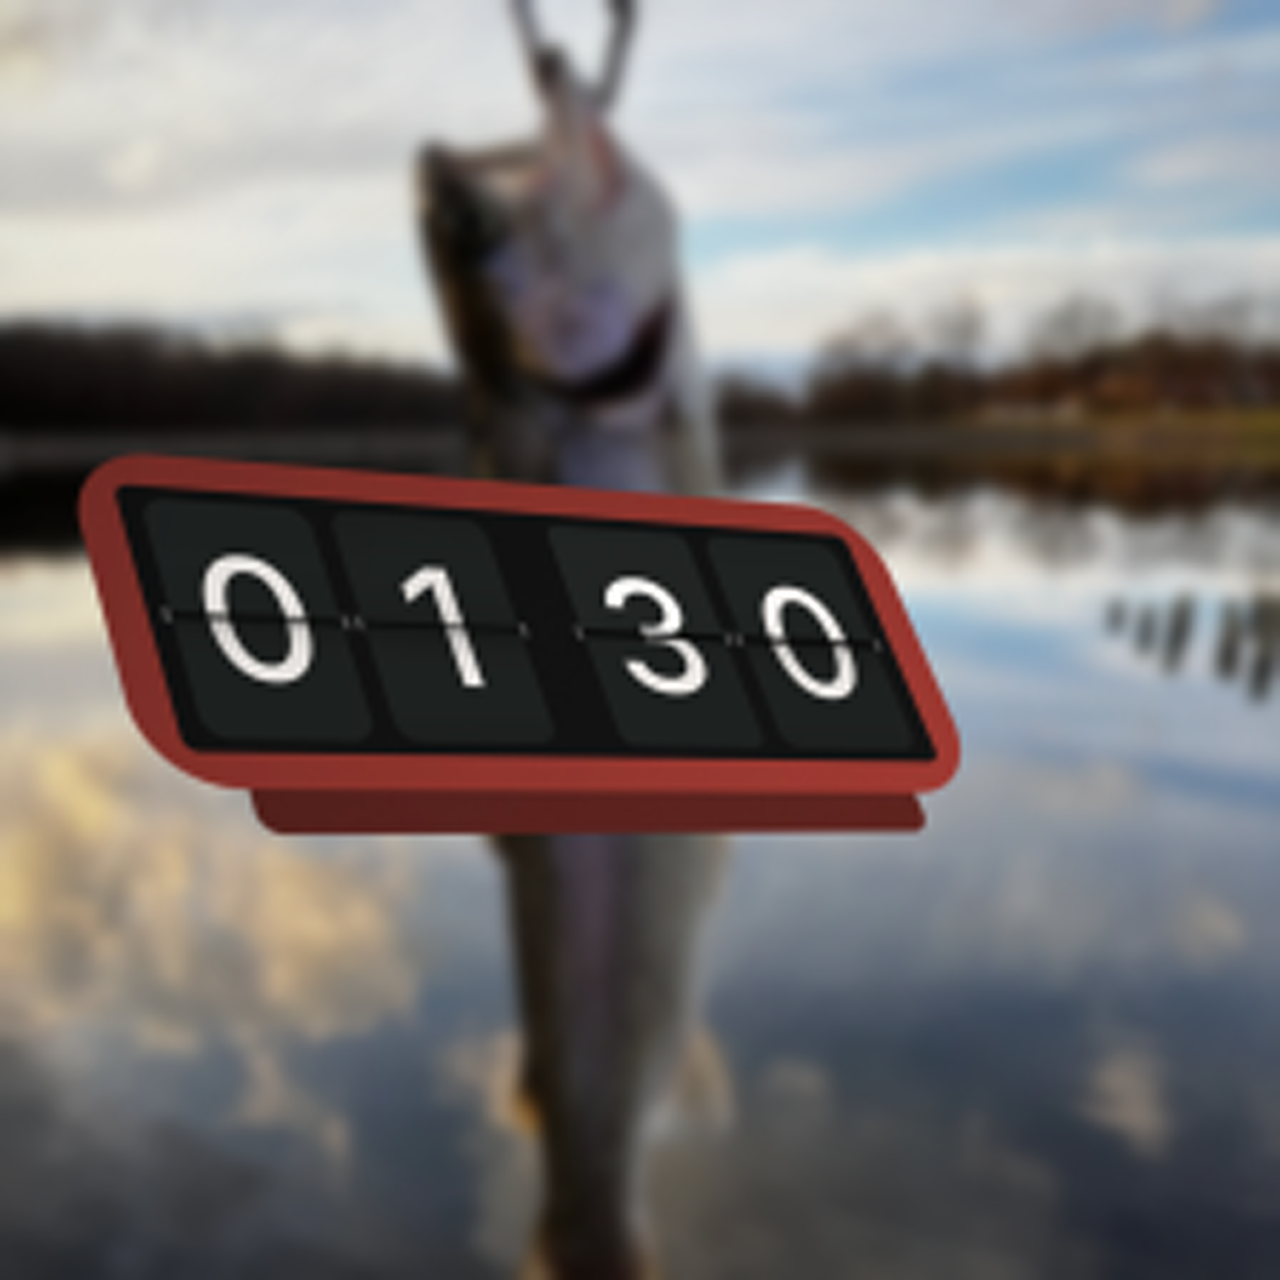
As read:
1,30
